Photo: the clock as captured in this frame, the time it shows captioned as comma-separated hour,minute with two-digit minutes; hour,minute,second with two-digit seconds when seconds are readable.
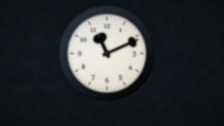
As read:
11,11
